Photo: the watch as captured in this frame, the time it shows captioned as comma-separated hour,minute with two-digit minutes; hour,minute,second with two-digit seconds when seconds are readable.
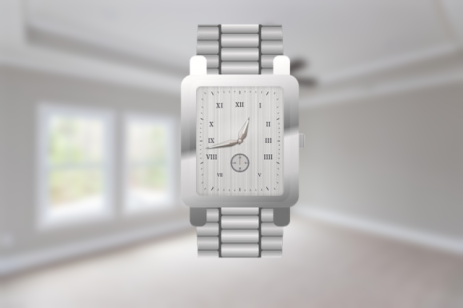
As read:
12,43
